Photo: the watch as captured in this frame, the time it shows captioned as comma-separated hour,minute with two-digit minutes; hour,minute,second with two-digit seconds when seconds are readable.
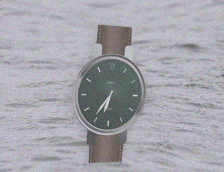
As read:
6,36
